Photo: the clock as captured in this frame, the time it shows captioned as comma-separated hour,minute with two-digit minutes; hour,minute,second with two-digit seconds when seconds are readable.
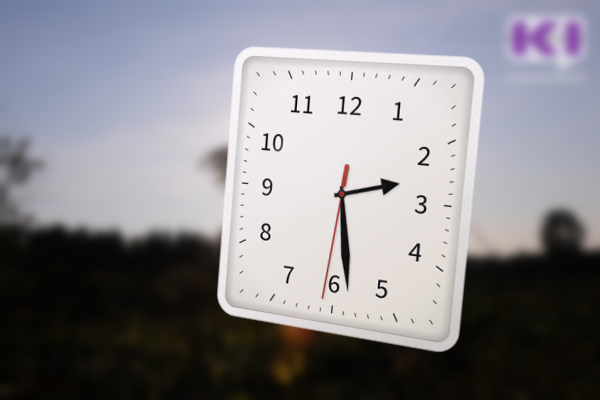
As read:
2,28,31
